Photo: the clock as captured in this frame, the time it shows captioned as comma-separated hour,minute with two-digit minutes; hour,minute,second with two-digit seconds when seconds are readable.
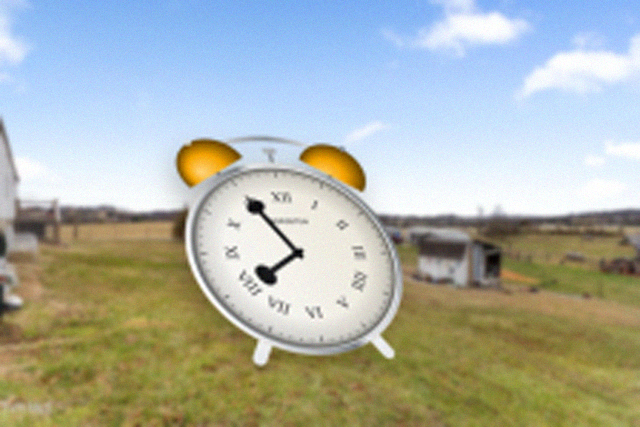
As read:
7,55
